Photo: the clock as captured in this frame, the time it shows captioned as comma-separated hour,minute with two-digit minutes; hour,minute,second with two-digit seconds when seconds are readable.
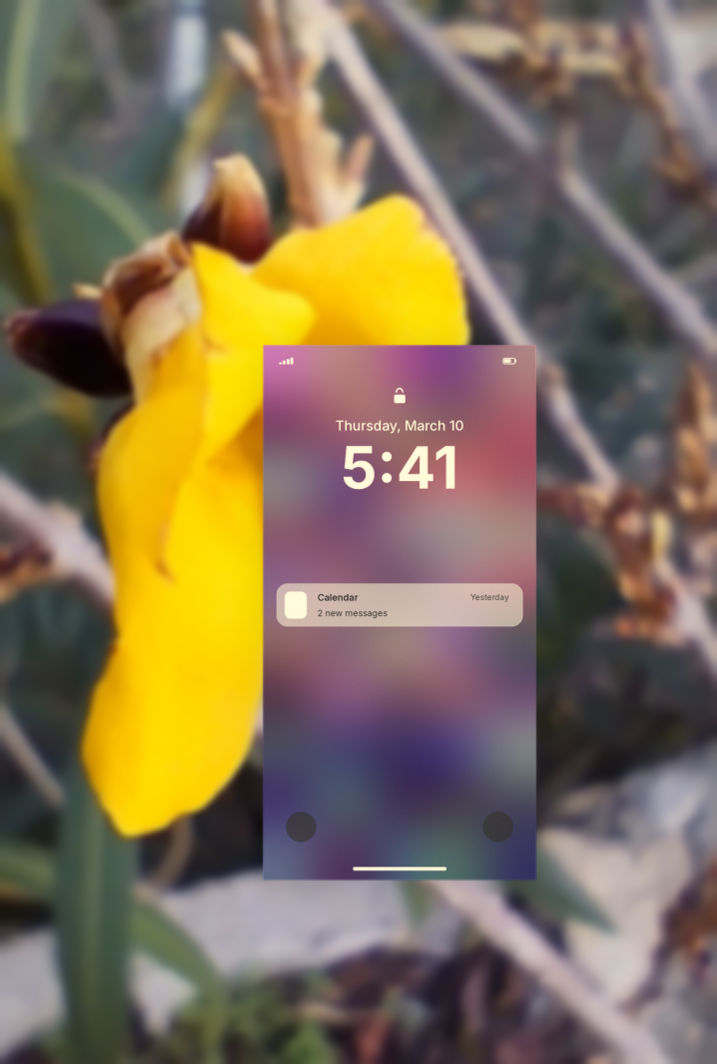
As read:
5,41
